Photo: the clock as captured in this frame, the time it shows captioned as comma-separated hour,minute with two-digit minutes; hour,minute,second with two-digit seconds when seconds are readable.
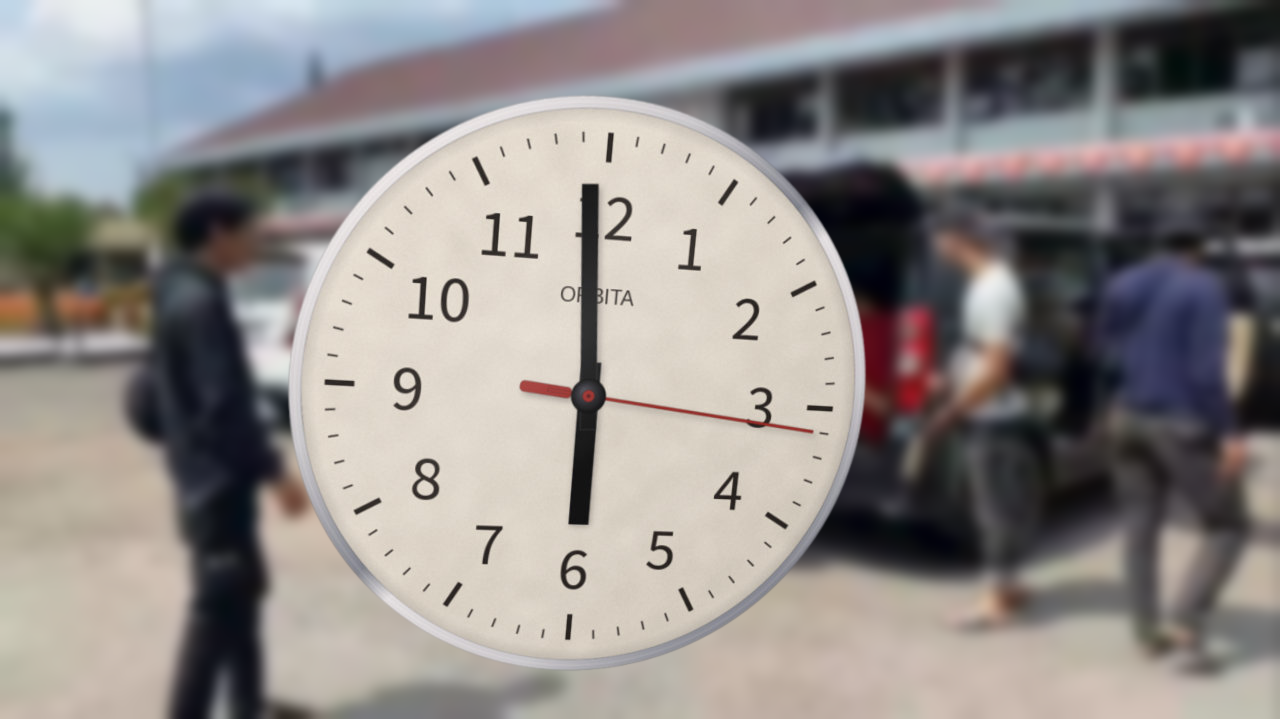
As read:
5,59,16
